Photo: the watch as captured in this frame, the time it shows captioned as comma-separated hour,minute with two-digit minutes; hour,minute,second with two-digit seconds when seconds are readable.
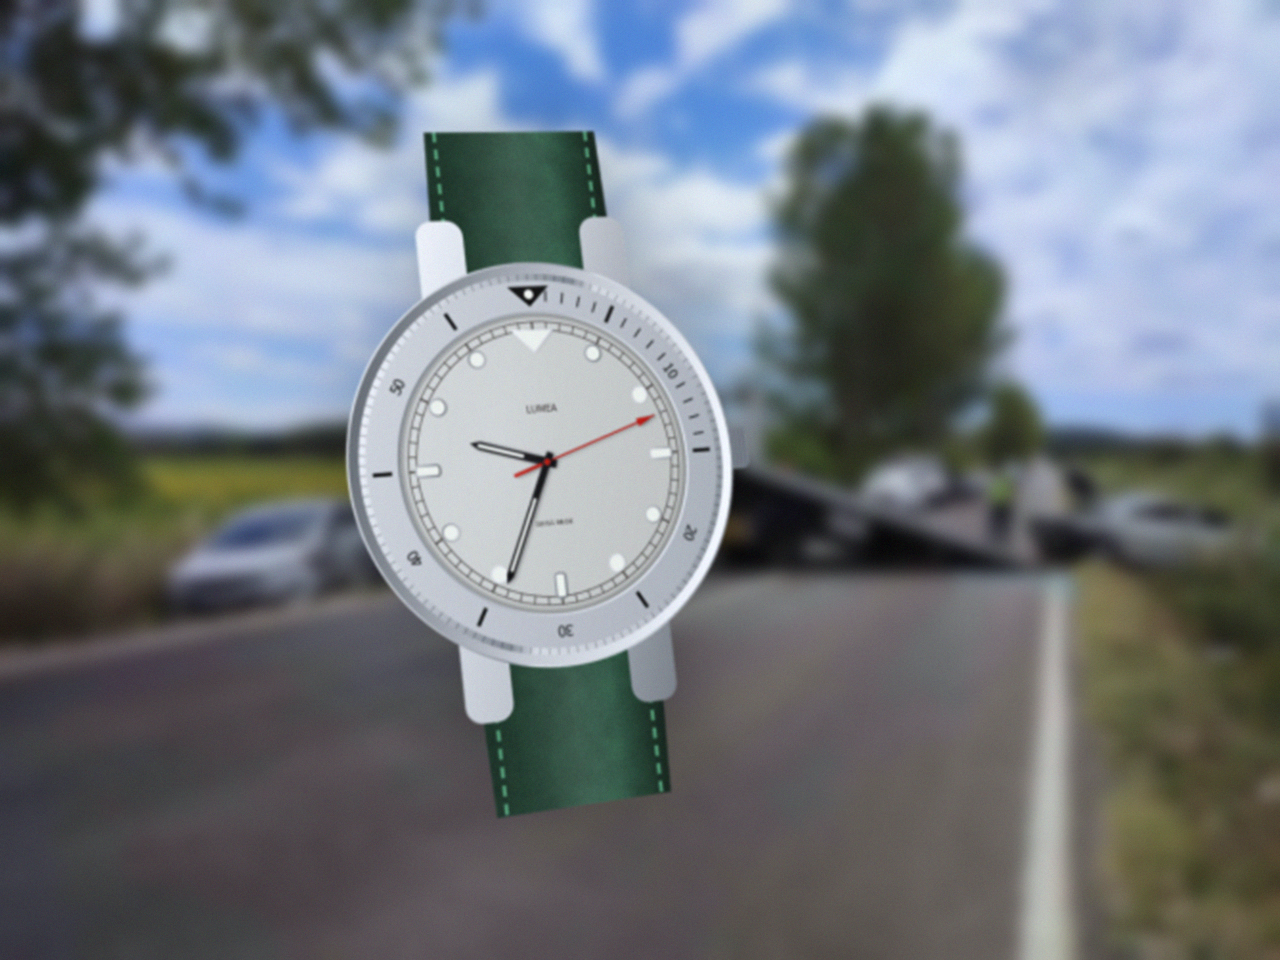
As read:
9,34,12
